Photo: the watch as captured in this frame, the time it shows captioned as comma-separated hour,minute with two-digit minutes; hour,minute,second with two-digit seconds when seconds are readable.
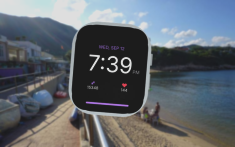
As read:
7,39
